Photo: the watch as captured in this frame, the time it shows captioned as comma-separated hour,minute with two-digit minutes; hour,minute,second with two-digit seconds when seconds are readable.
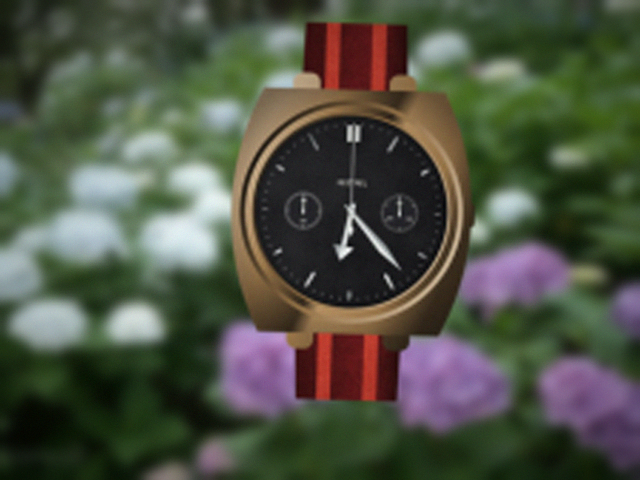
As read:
6,23
